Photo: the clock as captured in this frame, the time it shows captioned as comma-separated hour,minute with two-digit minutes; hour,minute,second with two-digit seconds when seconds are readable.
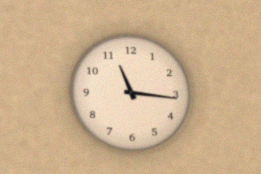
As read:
11,16
